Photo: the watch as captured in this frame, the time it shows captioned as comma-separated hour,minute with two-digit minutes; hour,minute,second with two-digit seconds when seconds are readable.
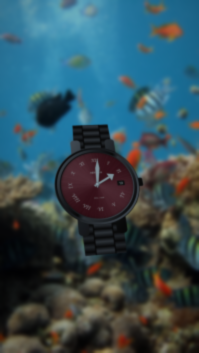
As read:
2,01
